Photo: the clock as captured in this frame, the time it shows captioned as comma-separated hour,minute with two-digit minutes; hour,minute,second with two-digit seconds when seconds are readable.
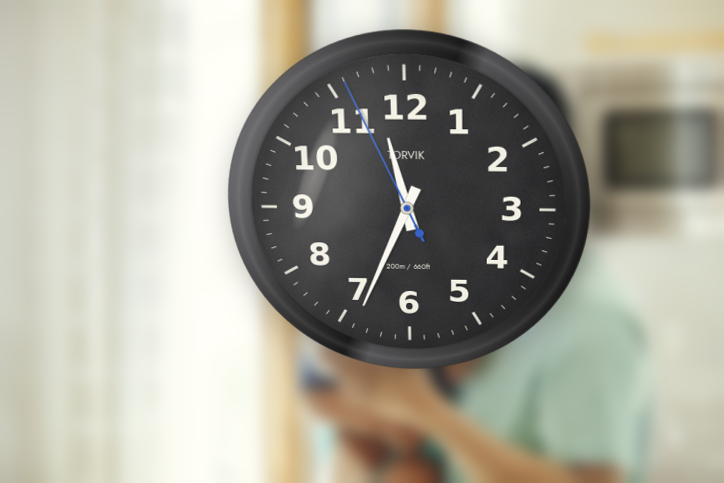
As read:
11,33,56
